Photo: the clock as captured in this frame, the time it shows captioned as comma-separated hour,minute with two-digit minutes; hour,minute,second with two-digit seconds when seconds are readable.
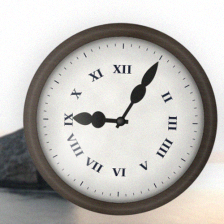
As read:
9,05
